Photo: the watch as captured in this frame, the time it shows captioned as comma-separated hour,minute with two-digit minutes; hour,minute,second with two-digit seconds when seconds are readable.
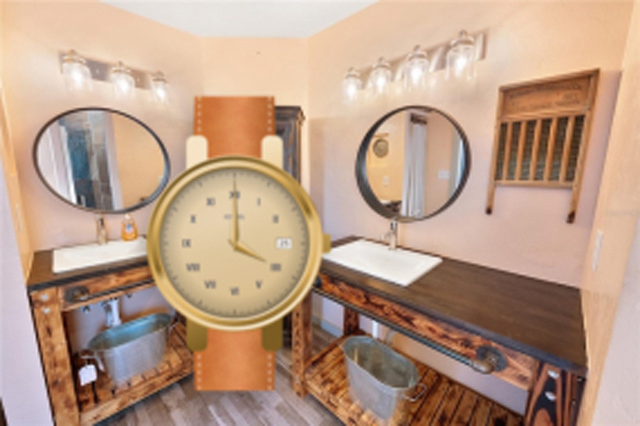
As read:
4,00
